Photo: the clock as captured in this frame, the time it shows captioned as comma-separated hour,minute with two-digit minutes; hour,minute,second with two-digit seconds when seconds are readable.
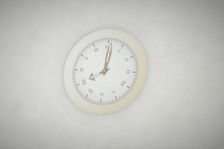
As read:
8,01
